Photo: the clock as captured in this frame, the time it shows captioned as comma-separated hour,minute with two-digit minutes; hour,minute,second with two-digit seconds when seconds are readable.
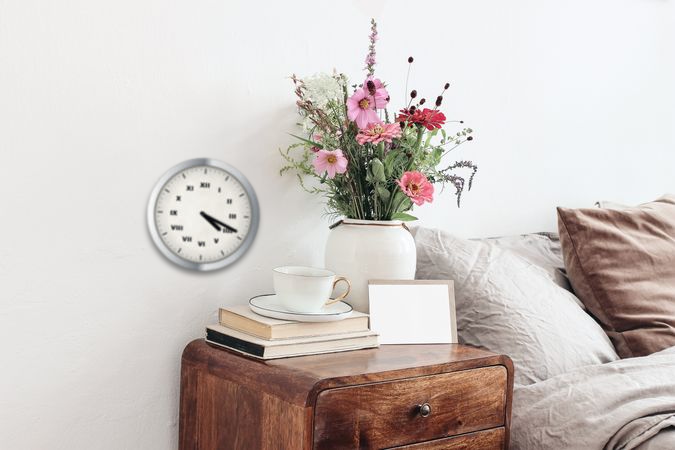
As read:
4,19
